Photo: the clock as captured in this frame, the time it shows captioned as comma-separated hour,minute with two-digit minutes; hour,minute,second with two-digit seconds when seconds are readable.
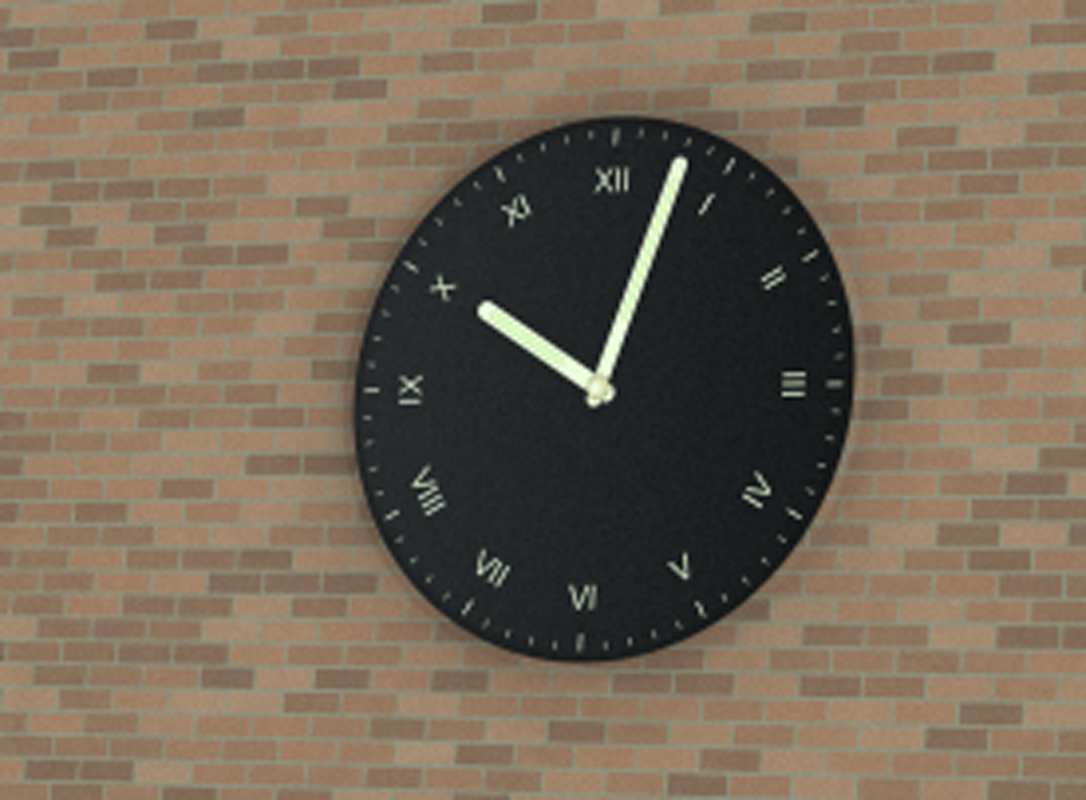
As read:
10,03
